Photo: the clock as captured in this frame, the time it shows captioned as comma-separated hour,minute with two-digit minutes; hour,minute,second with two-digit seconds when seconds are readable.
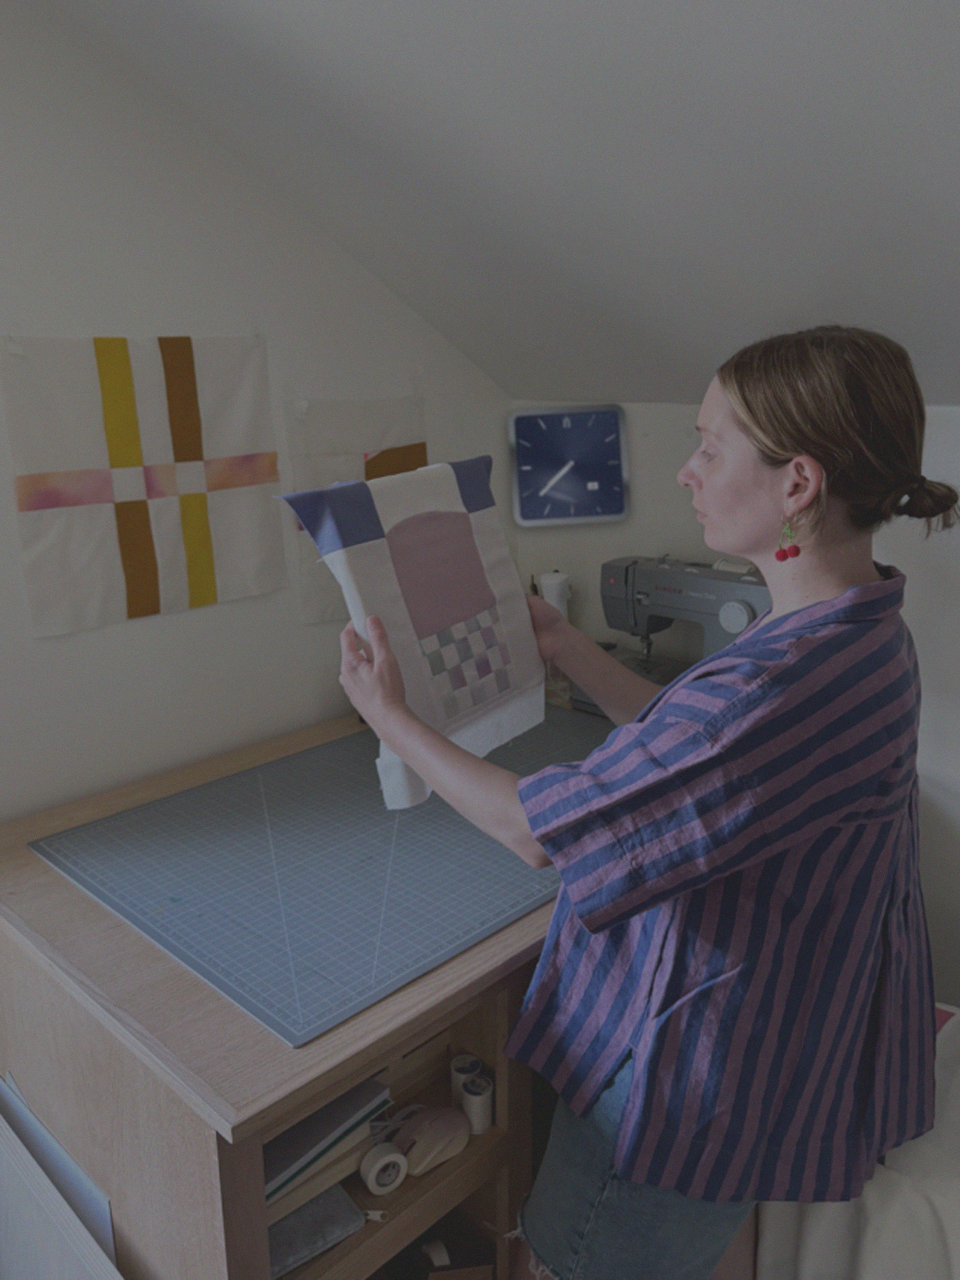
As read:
7,38
